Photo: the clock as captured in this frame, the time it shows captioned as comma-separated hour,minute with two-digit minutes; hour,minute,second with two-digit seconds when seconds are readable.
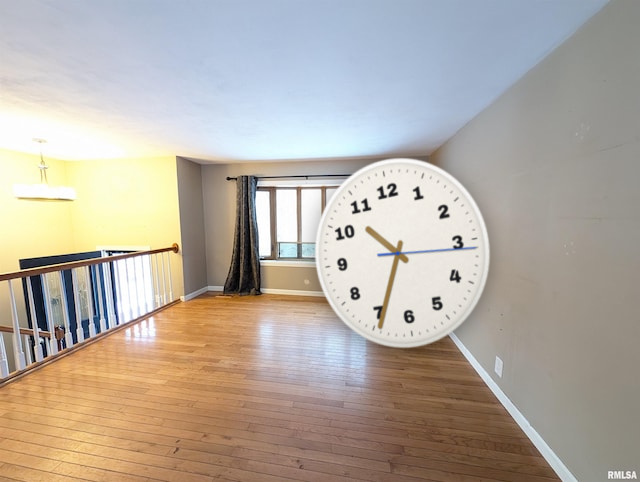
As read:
10,34,16
